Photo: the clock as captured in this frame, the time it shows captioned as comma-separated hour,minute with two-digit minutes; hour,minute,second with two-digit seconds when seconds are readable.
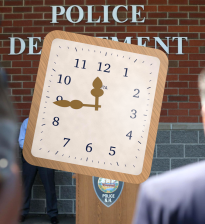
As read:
11,44
